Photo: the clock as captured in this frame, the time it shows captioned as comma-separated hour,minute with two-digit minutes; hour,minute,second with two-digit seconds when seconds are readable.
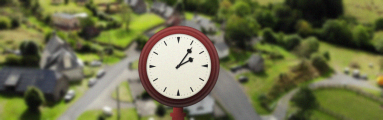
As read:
2,06
